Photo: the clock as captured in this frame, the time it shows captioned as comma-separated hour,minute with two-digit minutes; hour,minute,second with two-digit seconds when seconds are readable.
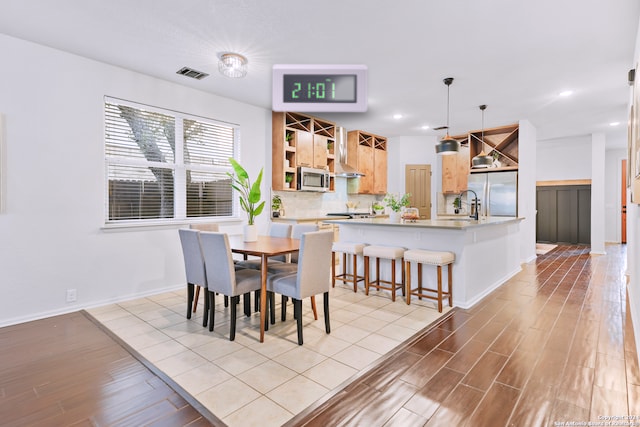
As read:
21,01
